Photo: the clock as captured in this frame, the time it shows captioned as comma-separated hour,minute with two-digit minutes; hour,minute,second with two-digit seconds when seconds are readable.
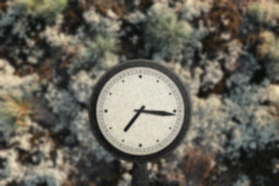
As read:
7,16
